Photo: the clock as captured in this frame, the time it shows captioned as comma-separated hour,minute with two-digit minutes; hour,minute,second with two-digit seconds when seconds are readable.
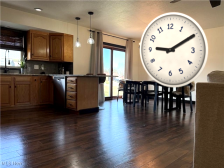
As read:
9,10
